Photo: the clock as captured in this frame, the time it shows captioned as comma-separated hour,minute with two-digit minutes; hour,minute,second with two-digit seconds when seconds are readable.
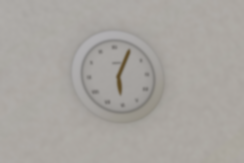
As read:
6,05
